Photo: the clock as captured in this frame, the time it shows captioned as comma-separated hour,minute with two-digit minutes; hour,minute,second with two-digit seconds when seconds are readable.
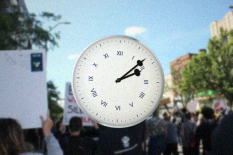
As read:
2,08
